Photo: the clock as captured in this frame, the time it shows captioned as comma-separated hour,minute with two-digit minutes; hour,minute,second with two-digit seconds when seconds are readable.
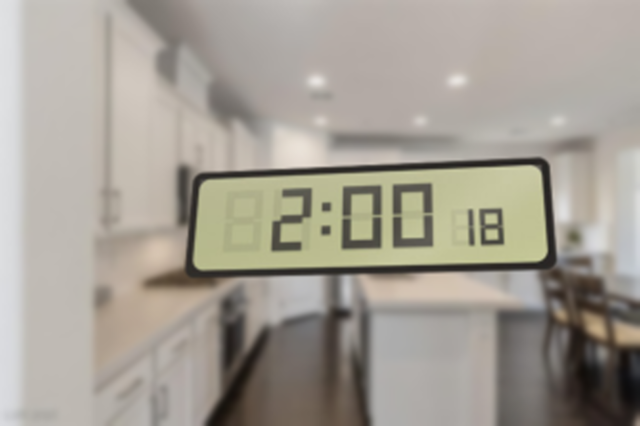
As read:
2,00,18
